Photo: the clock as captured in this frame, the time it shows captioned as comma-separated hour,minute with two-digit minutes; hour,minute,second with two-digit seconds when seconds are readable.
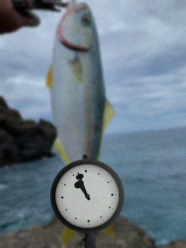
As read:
10,57
